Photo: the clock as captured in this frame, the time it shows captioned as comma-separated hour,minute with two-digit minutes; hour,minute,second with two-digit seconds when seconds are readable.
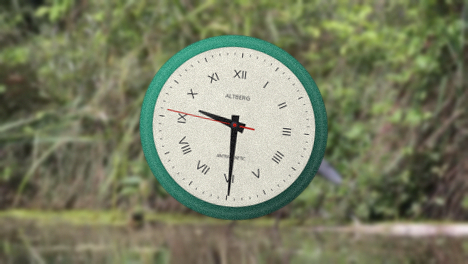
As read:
9,29,46
